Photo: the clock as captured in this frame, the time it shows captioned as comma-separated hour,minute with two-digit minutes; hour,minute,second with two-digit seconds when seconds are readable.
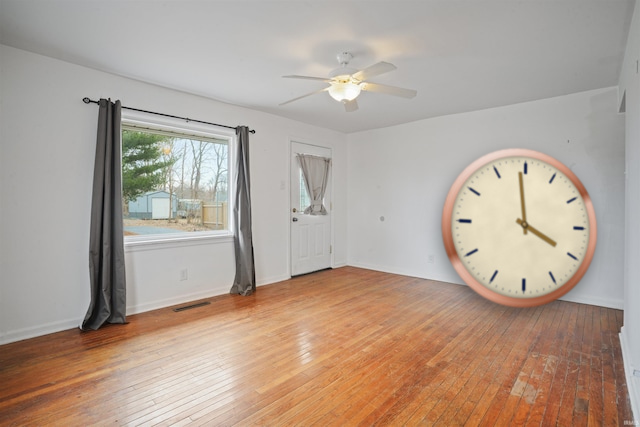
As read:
3,59
